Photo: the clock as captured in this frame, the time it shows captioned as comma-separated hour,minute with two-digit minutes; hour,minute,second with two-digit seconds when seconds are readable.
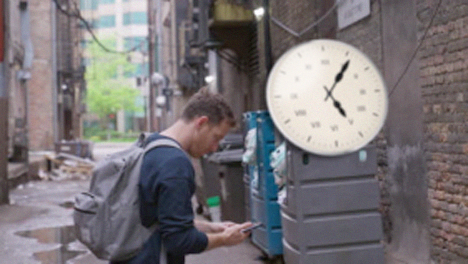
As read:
5,06
